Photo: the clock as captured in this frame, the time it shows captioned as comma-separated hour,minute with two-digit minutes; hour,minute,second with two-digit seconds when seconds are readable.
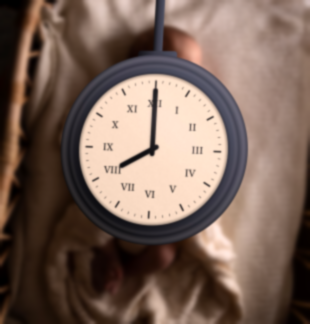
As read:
8,00
